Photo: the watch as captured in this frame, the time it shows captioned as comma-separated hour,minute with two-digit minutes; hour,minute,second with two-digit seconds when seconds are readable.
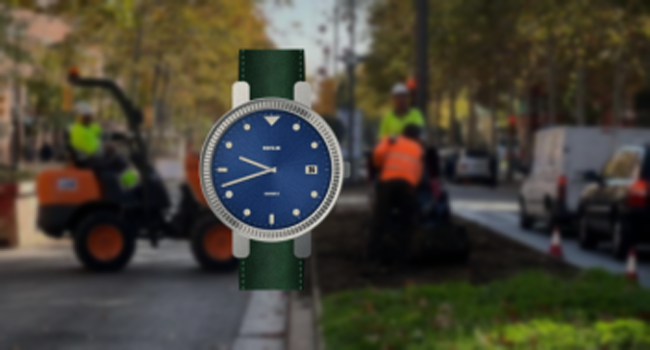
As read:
9,42
